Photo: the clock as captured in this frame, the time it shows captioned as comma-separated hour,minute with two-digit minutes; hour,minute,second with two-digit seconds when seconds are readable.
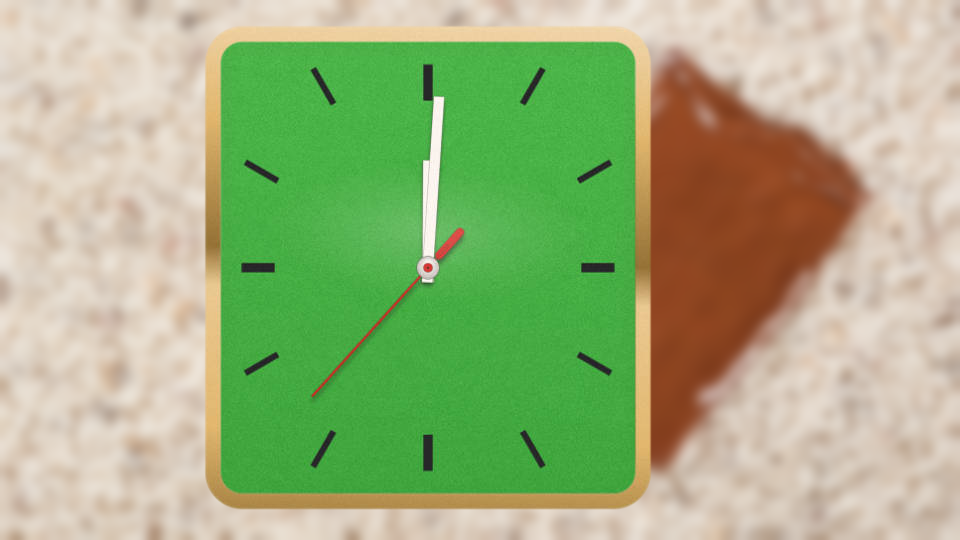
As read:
12,00,37
